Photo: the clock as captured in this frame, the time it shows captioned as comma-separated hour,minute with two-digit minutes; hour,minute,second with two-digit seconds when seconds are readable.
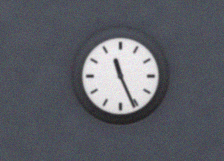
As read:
11,26
